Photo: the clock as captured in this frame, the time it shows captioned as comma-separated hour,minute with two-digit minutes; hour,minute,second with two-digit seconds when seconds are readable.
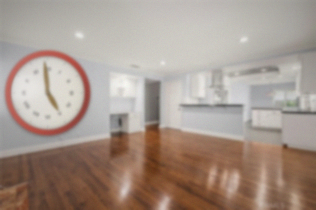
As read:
4,59
